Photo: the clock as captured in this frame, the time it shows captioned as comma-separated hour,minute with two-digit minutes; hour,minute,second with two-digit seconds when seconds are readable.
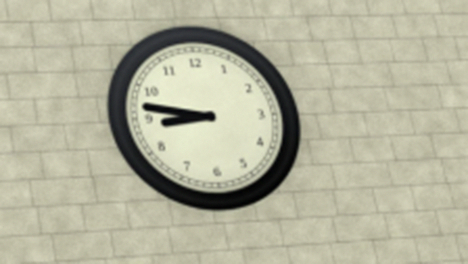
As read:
8,47
